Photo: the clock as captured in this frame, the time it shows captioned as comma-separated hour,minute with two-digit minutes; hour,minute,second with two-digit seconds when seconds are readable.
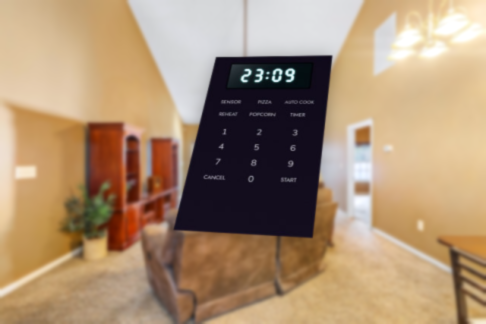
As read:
23,09
